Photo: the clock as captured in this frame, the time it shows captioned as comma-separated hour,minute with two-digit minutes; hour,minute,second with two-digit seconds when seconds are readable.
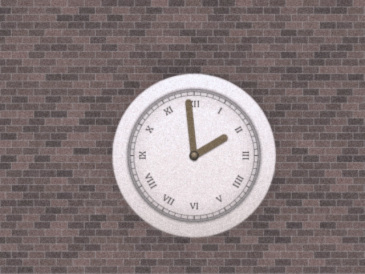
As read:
1,59
